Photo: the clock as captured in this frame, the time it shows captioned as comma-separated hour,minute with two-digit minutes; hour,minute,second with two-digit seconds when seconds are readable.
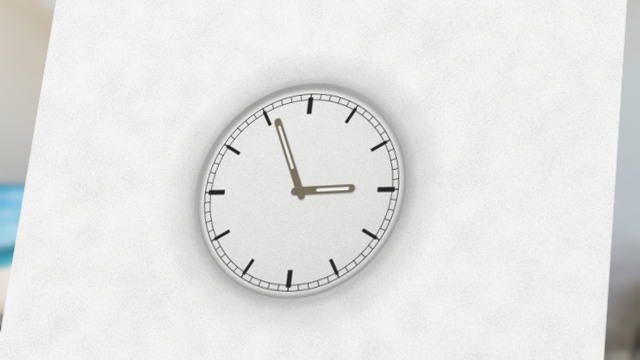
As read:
2,56
